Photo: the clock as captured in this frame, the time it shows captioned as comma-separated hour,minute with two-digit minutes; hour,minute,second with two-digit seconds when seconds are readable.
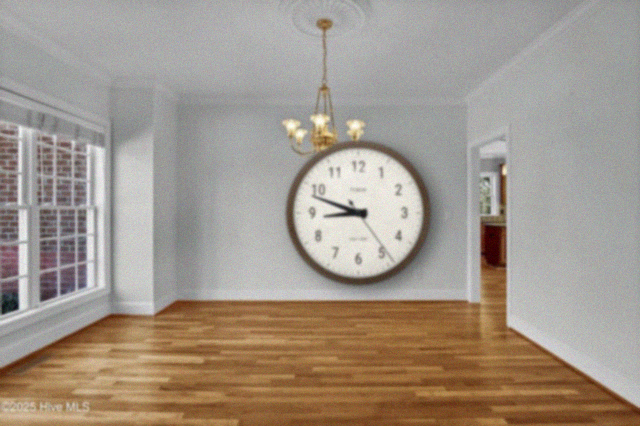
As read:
8,48,24
